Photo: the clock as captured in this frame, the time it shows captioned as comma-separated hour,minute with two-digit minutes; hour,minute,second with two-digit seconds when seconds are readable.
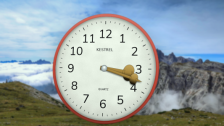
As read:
3,18
